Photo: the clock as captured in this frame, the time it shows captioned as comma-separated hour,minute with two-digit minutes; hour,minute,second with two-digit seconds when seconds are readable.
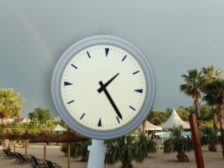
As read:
1,24
